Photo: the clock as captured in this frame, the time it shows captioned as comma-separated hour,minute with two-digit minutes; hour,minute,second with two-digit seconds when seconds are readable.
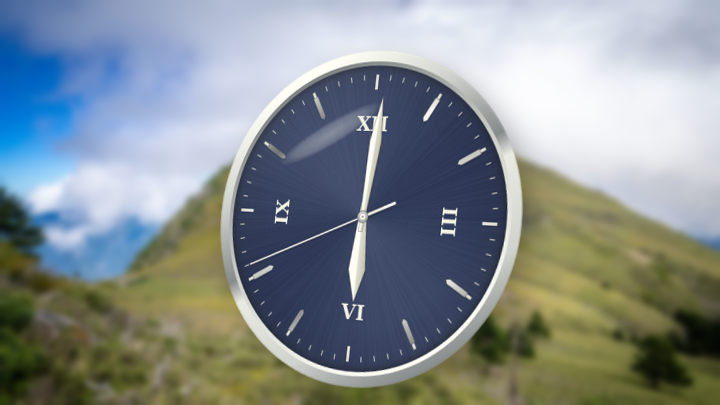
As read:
6,00,41
